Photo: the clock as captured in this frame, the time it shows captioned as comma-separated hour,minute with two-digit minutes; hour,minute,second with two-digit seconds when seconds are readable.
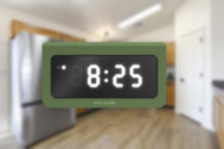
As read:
8,25
